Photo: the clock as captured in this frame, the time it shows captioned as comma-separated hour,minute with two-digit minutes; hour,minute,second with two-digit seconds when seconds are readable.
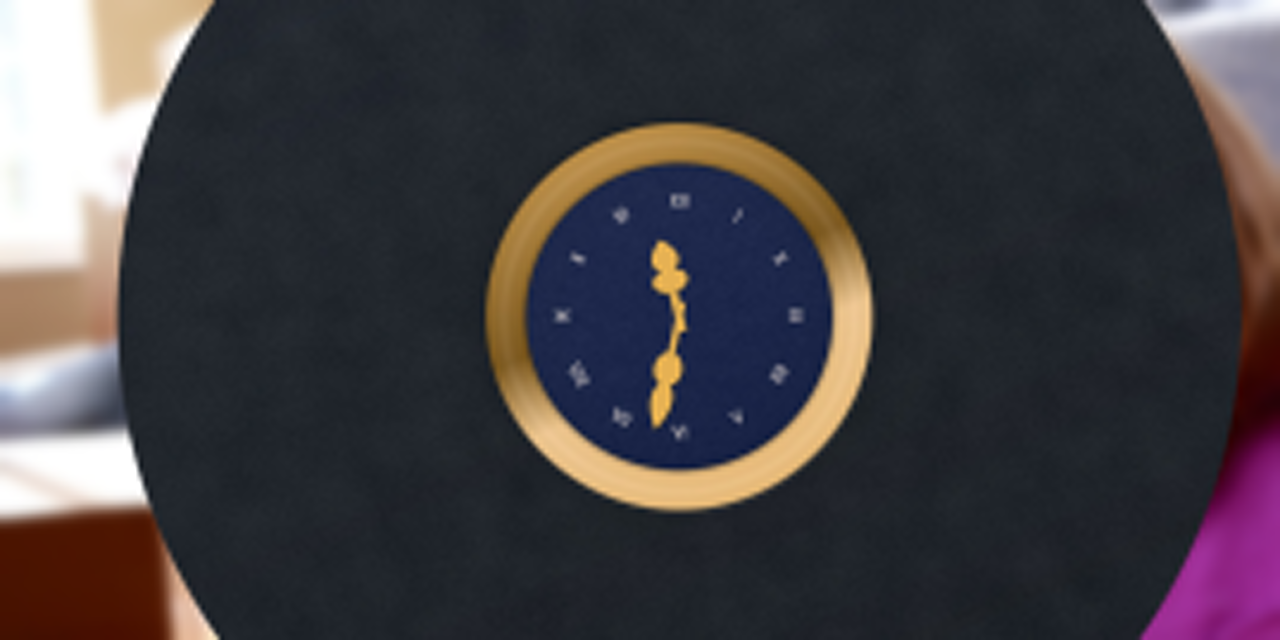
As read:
11,32
